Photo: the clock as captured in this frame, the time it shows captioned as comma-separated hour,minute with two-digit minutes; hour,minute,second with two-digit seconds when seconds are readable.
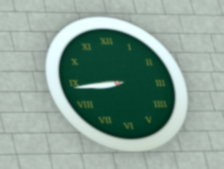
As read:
8,44
